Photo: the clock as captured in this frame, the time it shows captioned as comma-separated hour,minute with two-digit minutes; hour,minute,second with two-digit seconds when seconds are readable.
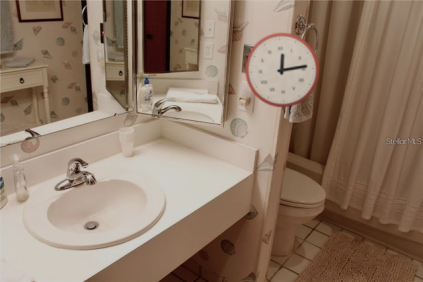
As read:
12,14
